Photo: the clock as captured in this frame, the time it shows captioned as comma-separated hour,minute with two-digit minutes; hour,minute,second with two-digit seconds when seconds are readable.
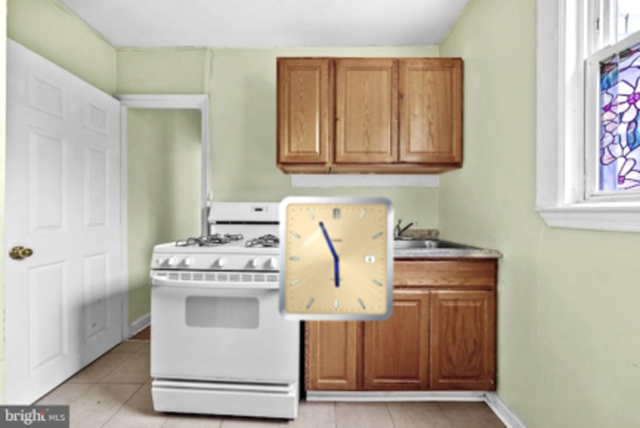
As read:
5,56
